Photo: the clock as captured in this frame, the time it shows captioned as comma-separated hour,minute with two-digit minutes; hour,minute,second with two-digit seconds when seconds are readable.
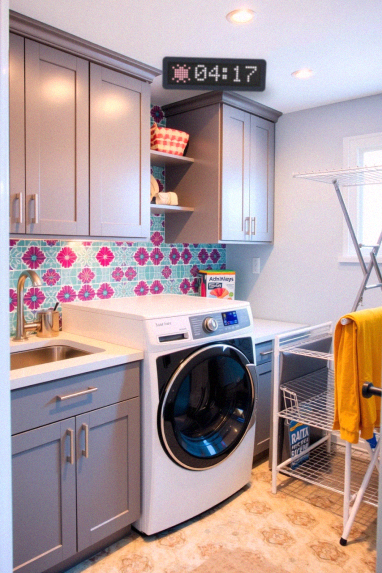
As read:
4,17
